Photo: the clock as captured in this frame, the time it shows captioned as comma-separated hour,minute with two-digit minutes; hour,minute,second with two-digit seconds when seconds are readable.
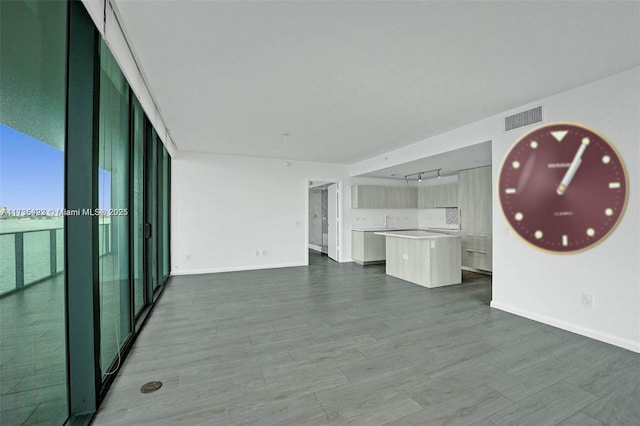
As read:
1,05
